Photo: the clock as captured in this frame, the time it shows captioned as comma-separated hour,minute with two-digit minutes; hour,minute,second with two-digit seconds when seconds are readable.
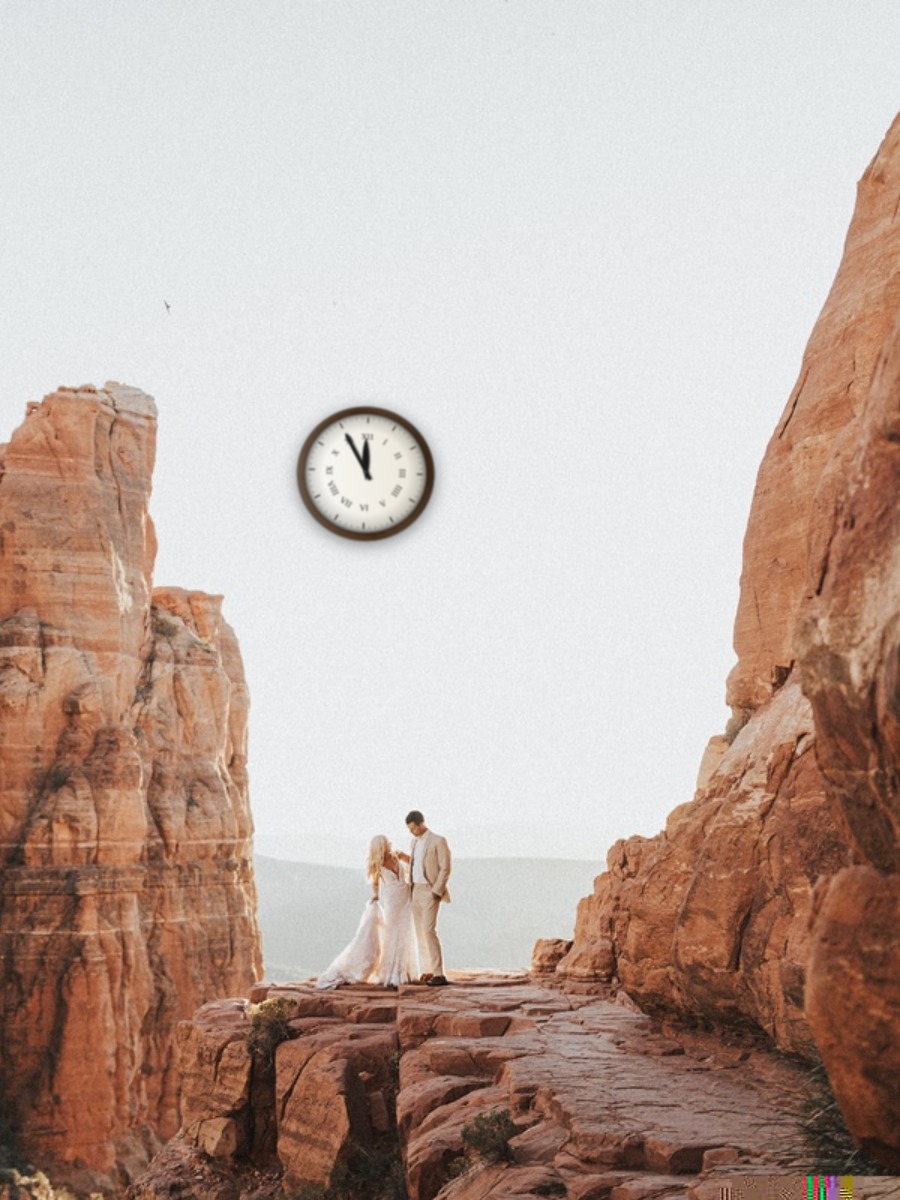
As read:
11,55
